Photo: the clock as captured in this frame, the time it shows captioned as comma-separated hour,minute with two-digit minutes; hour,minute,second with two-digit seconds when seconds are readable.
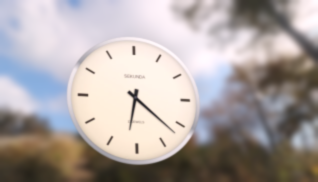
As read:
6,22
